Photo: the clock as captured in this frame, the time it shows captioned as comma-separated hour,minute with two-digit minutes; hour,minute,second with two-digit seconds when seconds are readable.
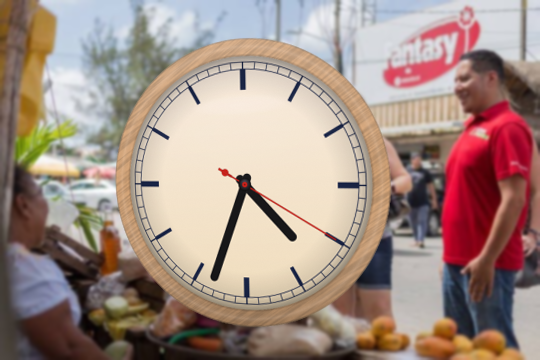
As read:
4,33,20
